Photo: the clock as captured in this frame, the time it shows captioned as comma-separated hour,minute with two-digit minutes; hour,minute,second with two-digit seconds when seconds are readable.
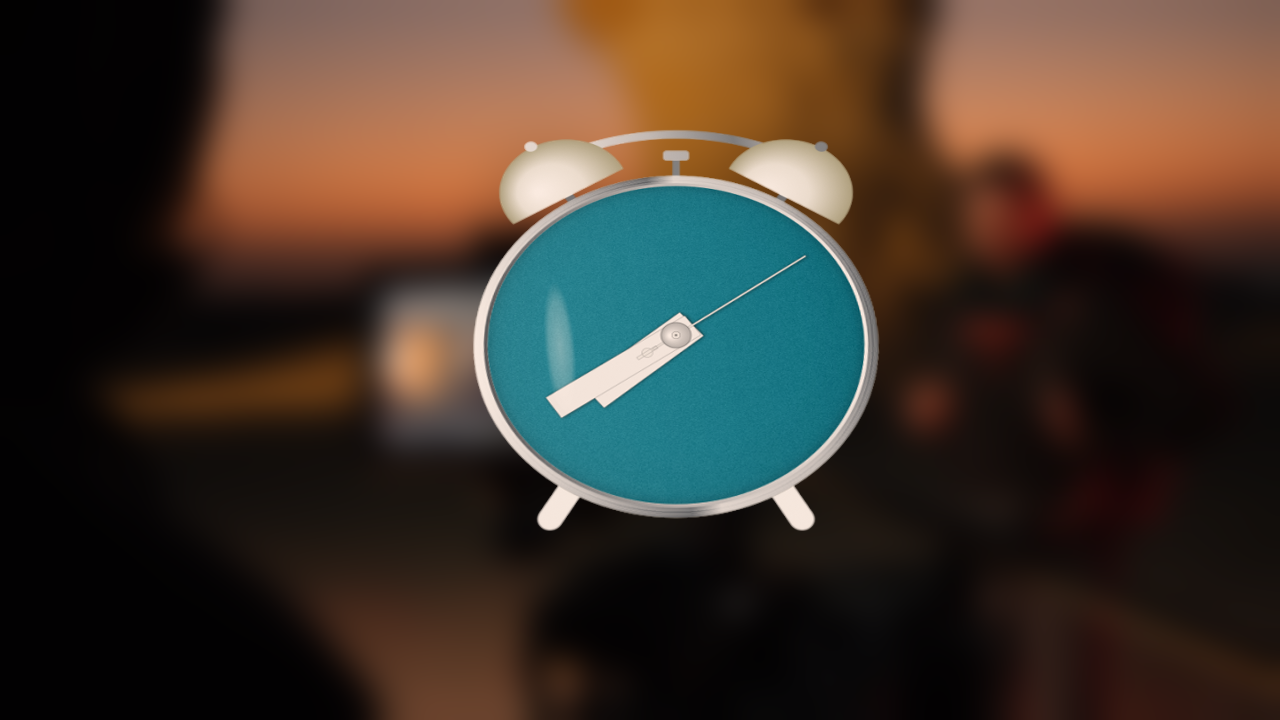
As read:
7,39,09
